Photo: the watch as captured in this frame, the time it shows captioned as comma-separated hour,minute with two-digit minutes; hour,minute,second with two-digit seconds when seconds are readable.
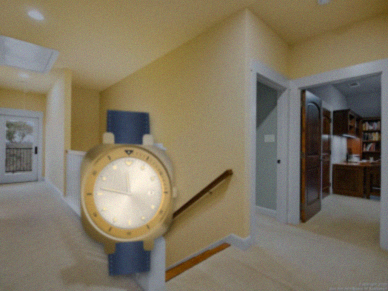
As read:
11,47
